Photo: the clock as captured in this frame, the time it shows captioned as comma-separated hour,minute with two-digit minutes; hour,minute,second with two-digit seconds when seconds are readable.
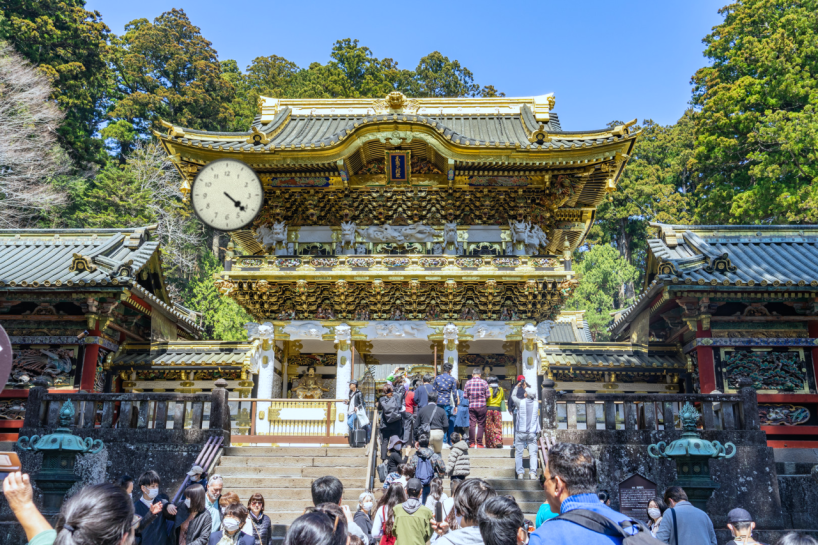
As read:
4,22
